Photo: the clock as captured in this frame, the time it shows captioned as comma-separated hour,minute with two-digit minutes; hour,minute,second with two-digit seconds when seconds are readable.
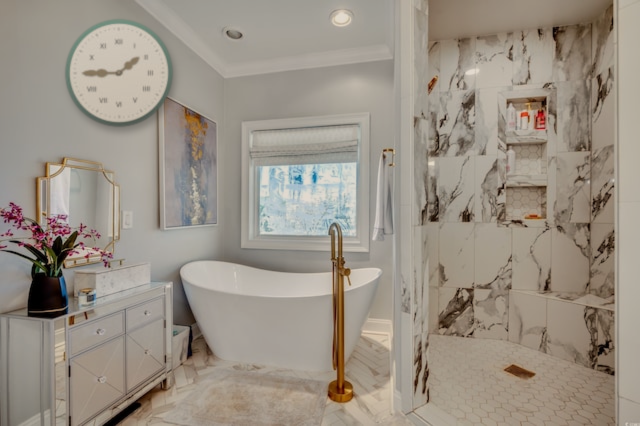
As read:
1,45
